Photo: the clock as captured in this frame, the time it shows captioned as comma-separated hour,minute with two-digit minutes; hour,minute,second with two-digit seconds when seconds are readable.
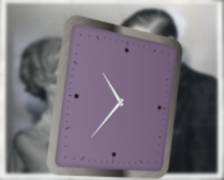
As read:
10,36
